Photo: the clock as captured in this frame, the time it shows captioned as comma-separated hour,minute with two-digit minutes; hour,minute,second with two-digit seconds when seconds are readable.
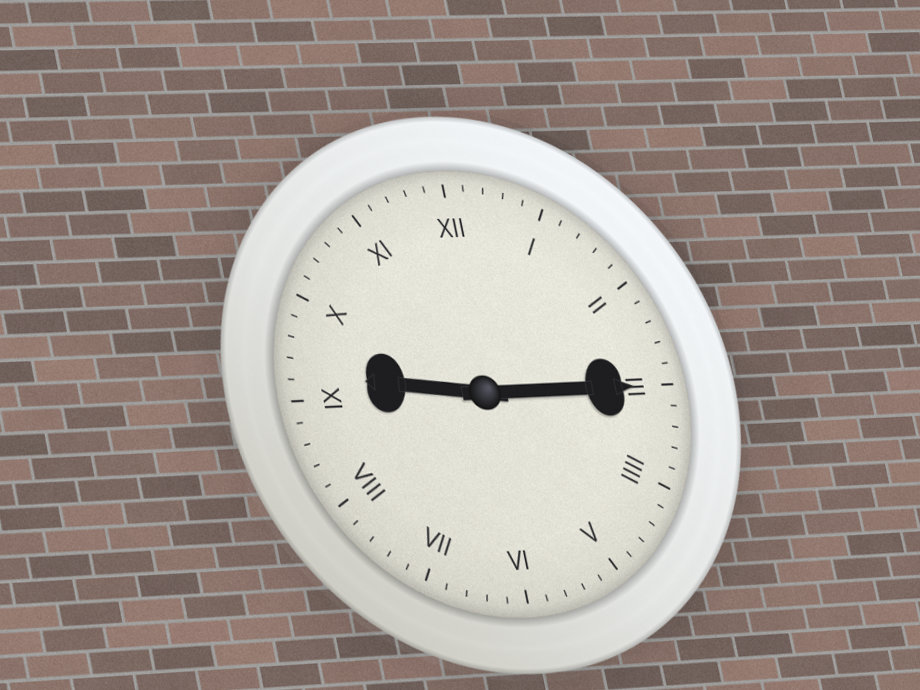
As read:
9,15
